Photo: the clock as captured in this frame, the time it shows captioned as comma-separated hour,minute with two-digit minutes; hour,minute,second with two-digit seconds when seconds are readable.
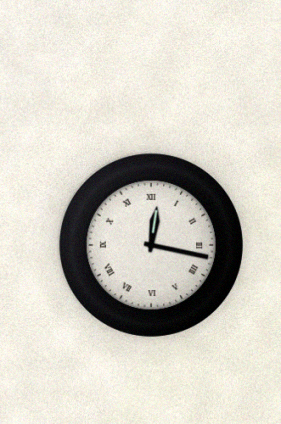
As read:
12,17
